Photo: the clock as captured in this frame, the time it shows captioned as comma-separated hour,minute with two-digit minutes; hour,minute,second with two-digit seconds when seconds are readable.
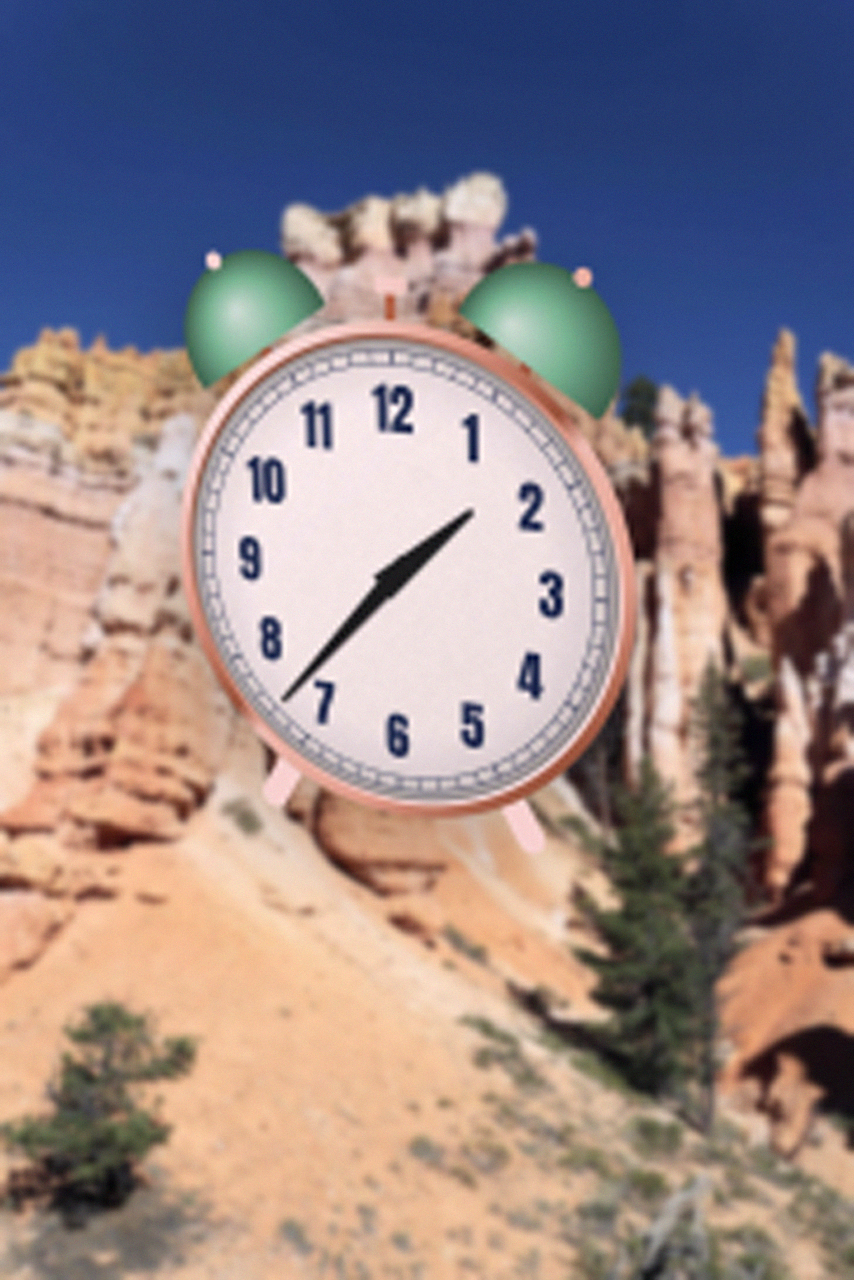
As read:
1,37
